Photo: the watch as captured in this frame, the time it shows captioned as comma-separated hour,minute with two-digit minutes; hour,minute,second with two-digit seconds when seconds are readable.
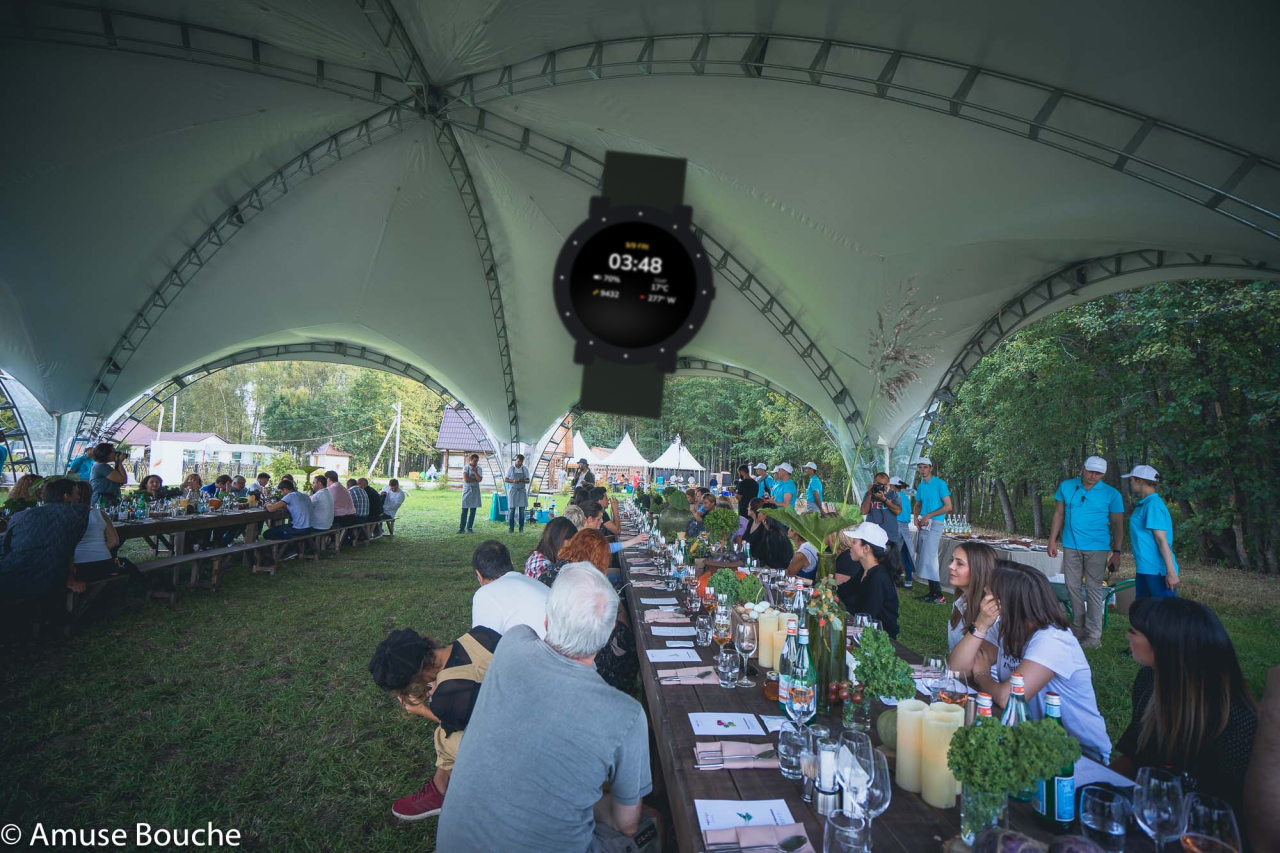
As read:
3,48
